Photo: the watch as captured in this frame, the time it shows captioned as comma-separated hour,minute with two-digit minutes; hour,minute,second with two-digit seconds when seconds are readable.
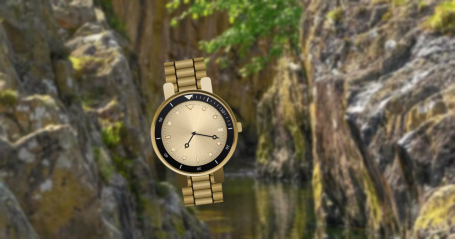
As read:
7,18
